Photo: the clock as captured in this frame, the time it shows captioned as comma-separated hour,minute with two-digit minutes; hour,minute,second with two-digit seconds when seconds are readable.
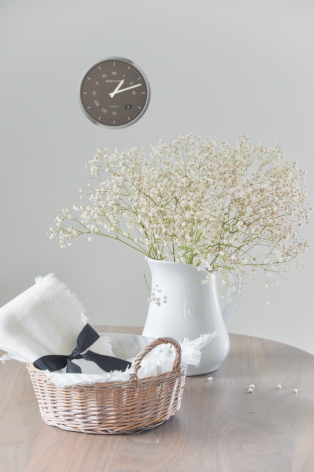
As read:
1,12
